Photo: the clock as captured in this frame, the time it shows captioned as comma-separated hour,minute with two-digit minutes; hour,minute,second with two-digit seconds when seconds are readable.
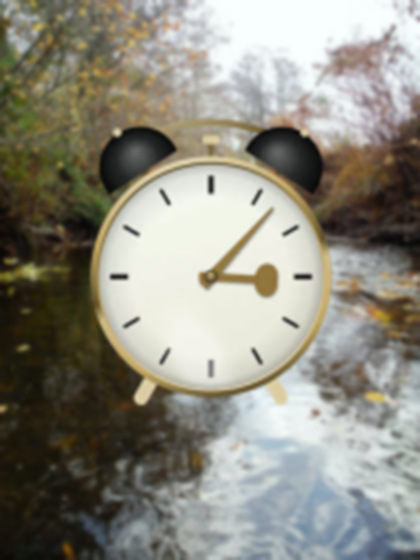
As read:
3,07
